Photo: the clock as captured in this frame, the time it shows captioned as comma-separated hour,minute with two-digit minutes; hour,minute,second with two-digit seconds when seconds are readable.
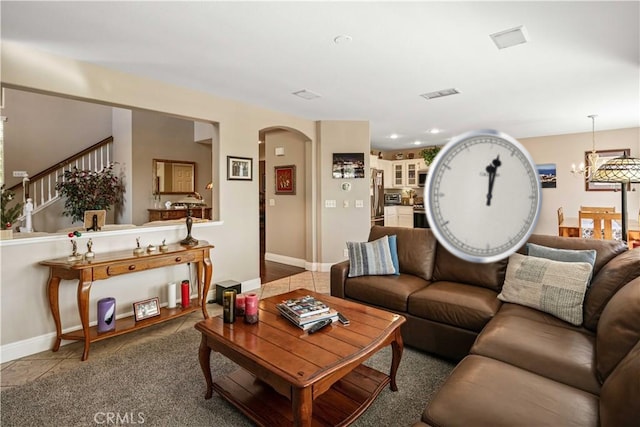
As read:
12,02
